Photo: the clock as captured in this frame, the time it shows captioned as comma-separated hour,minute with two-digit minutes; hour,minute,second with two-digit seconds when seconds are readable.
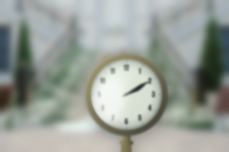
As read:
2,10
